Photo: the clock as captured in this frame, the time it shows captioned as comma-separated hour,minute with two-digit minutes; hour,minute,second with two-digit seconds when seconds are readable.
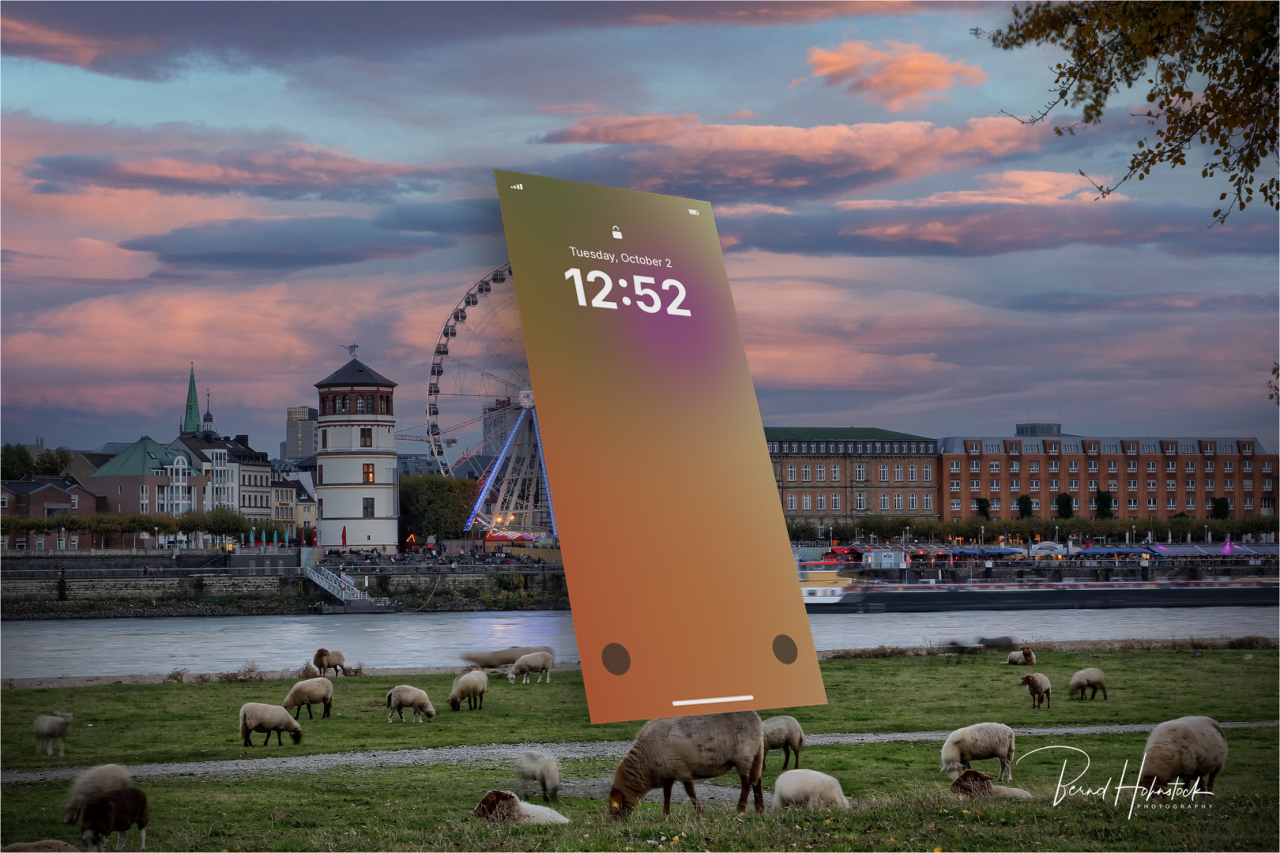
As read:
12,52
